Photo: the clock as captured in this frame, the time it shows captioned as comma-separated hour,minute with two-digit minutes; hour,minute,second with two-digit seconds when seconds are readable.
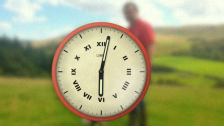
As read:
6,02
